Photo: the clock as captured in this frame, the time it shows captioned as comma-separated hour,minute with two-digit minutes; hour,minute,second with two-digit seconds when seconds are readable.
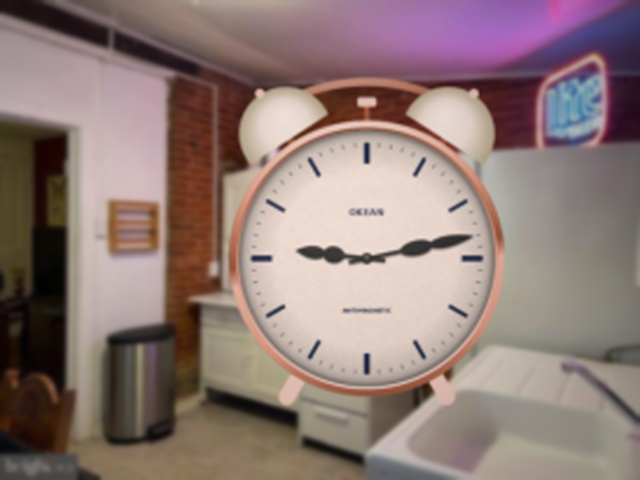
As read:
9,13
